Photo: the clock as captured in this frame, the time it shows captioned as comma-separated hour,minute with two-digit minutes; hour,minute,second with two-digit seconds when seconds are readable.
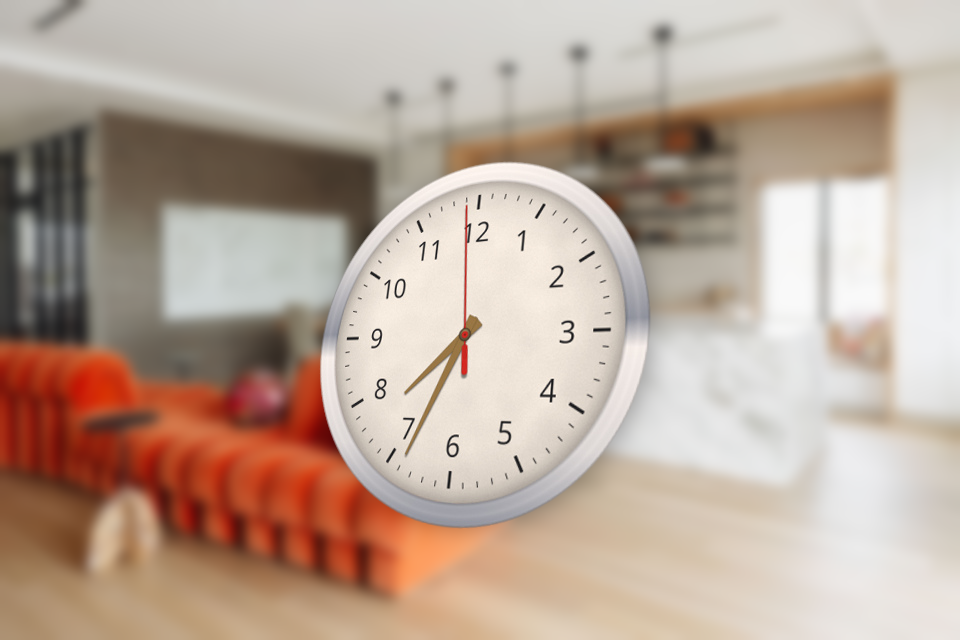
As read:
7,33,59
